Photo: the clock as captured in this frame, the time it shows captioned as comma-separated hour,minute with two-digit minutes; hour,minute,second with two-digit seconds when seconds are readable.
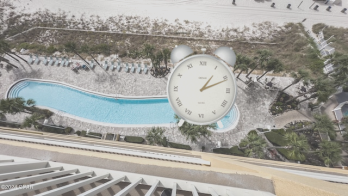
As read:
1,11
